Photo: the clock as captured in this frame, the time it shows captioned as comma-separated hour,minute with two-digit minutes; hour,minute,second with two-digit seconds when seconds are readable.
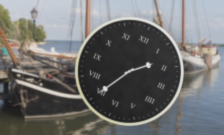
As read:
1,35
